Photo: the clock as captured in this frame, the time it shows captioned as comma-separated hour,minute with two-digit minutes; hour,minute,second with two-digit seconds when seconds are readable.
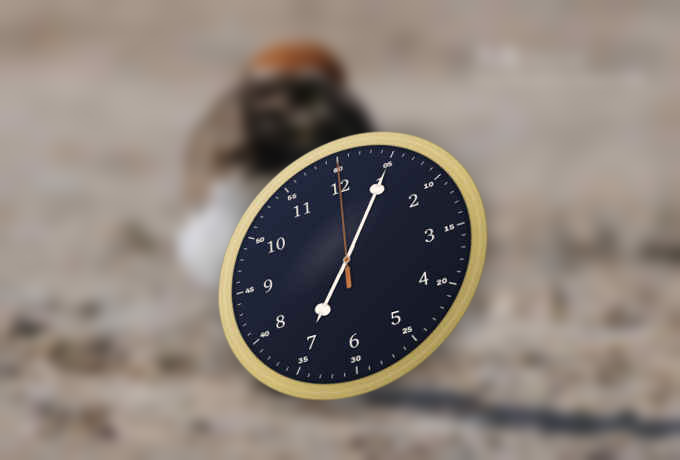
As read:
7,05,00
